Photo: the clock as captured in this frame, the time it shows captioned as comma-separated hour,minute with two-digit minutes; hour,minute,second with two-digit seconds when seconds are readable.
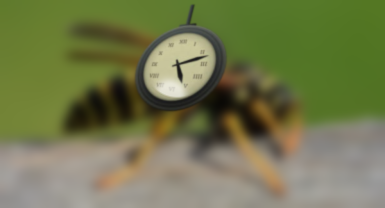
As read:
5,12
